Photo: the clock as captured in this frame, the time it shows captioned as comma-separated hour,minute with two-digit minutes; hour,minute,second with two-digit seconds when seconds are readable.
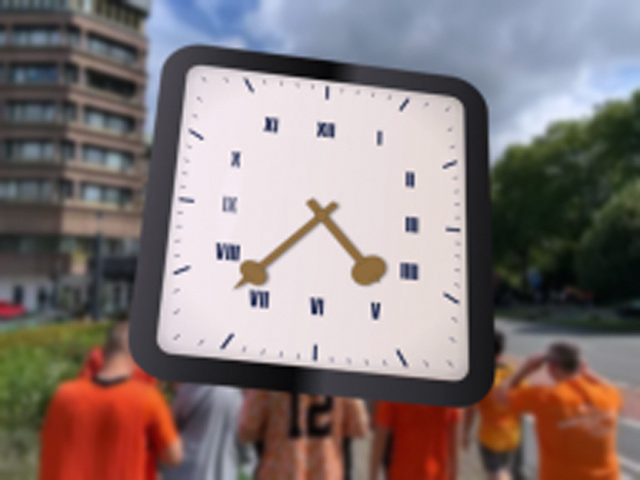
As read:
4,37
